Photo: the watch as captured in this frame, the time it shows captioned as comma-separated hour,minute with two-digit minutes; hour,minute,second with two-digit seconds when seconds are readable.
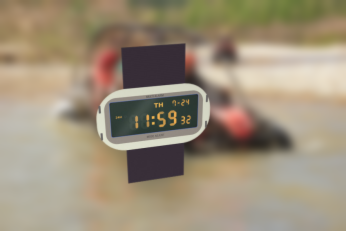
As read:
11,59,32
